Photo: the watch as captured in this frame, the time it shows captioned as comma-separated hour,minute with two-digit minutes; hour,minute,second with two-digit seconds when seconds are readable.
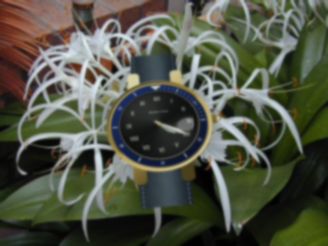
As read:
4,20
